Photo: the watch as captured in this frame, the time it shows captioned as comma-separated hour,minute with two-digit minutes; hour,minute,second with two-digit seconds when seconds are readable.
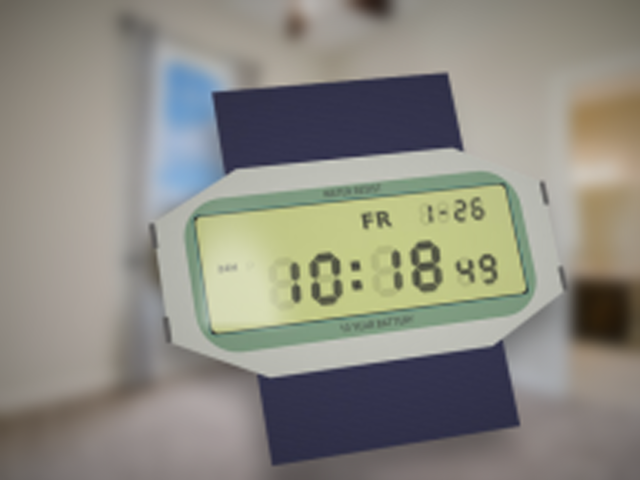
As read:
10,18,49
